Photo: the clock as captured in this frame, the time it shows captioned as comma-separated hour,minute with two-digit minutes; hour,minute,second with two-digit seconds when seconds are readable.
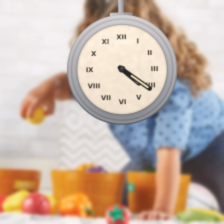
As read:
4,21
